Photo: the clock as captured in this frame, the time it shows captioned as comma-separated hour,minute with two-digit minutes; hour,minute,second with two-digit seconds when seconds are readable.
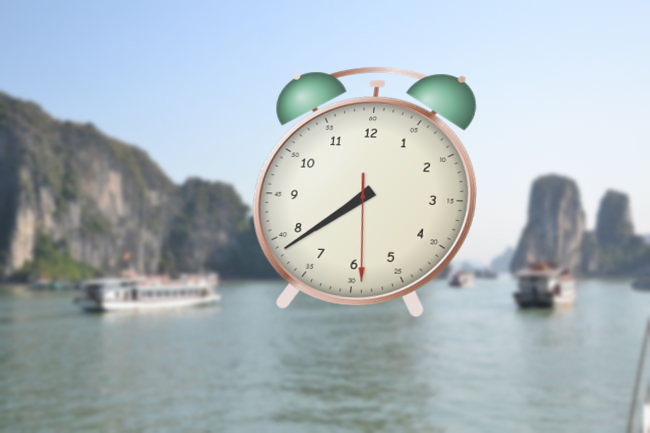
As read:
7,38,29
